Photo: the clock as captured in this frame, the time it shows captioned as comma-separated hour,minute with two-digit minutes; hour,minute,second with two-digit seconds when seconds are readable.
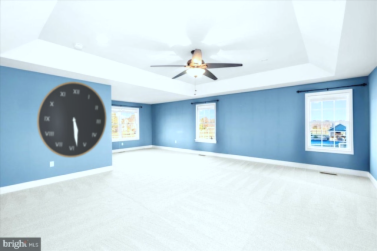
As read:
5,28
